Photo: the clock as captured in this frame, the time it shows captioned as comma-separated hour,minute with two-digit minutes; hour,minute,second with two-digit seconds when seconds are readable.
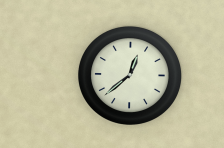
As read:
12,38
